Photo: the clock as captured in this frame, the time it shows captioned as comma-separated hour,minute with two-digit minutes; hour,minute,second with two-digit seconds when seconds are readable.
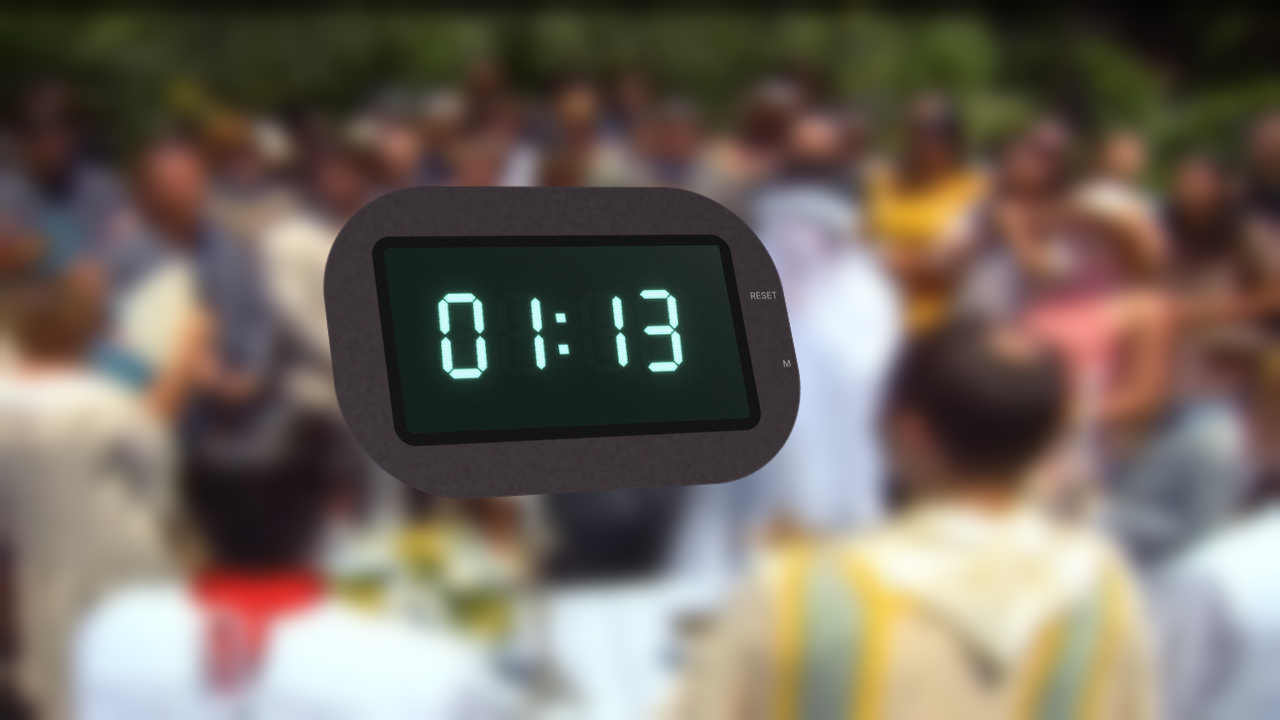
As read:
1,13
